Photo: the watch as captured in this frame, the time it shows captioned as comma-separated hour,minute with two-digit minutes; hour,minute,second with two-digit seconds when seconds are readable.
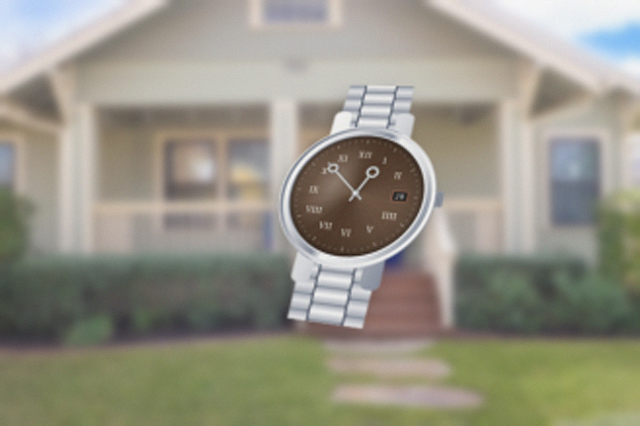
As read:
12,52
